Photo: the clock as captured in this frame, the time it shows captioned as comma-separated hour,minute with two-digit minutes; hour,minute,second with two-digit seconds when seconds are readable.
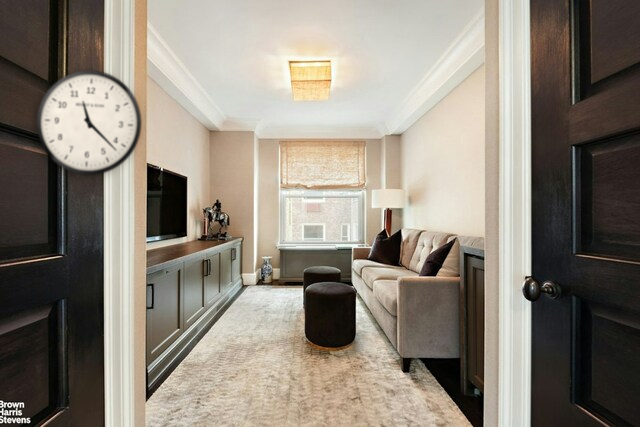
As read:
11,22
